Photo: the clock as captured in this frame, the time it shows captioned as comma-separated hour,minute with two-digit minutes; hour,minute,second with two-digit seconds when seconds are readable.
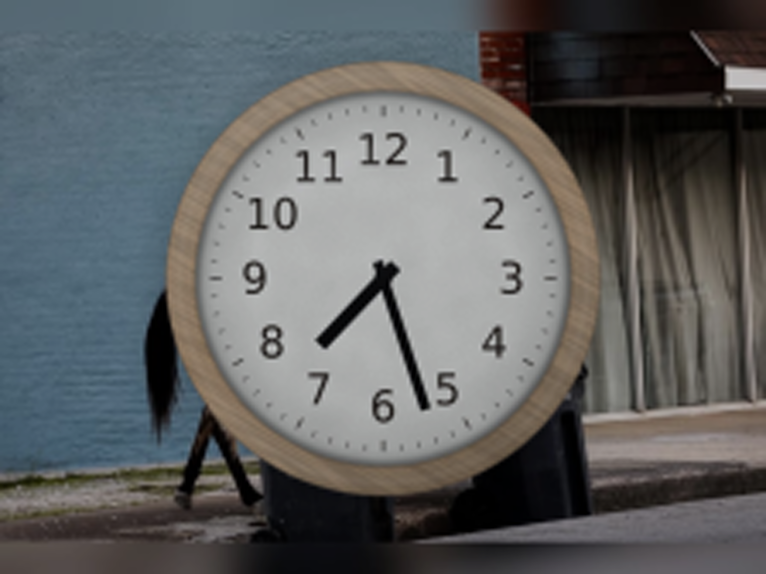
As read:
7,27
